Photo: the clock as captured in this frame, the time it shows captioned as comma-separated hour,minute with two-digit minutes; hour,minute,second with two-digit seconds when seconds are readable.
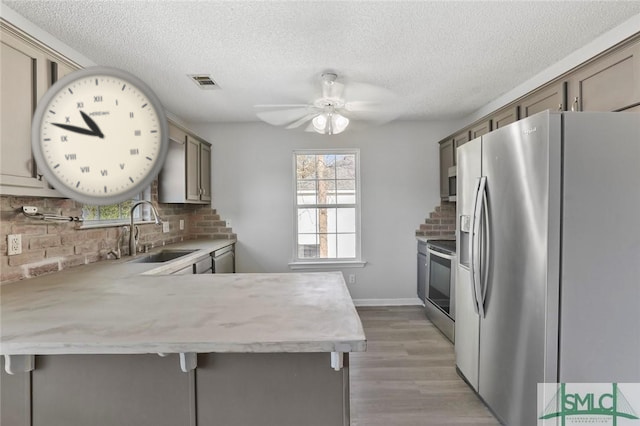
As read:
10,48
